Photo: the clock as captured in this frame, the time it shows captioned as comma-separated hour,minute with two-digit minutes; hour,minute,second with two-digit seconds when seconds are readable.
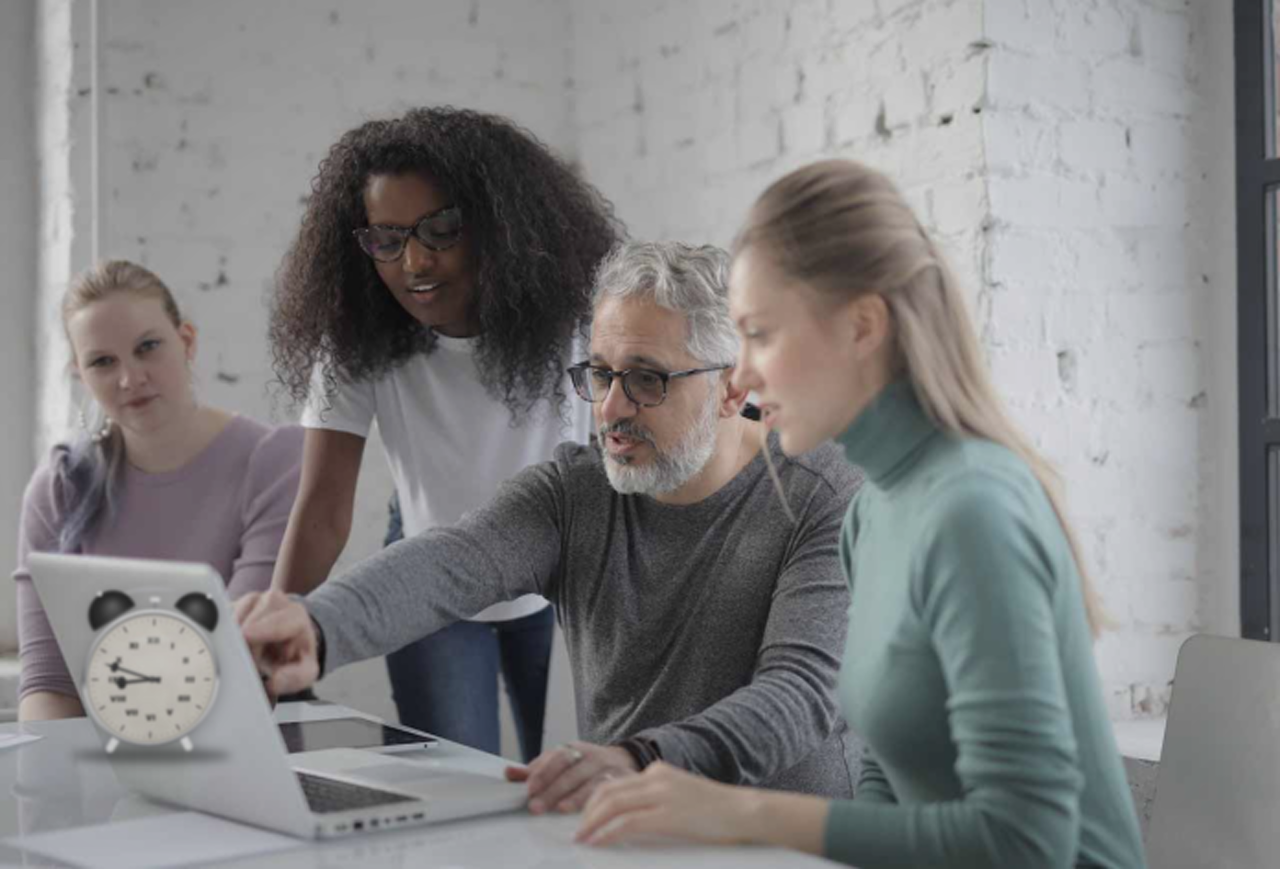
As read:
8,48
